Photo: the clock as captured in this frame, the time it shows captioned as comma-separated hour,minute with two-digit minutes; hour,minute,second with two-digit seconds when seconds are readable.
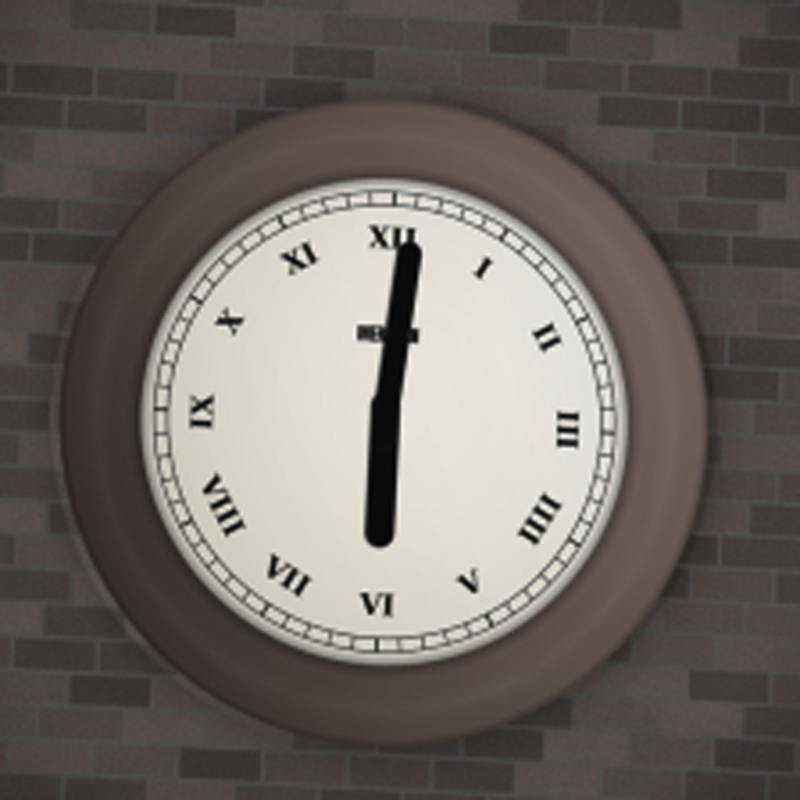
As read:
6,01
